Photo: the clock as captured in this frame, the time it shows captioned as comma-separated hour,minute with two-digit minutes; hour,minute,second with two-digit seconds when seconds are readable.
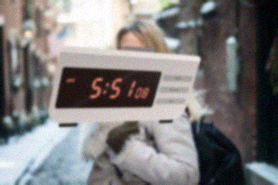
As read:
5,51
